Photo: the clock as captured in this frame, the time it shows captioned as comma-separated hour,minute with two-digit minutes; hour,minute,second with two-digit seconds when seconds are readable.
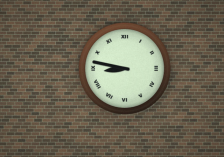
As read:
8,47
